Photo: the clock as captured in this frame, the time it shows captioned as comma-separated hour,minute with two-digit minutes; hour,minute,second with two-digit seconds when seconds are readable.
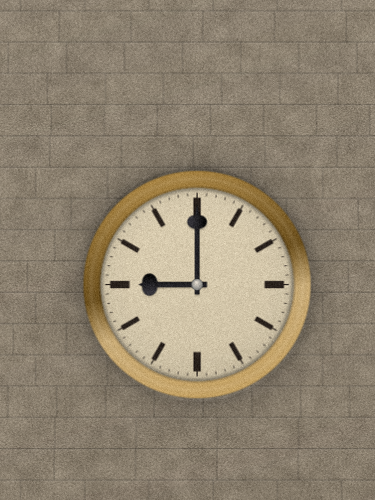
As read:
9,00
